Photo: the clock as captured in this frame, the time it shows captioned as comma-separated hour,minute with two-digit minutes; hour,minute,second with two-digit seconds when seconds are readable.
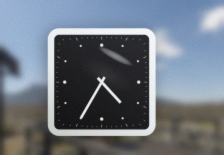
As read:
4,35
